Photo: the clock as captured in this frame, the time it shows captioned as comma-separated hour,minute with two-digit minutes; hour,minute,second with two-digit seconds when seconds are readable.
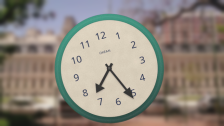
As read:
7,26
